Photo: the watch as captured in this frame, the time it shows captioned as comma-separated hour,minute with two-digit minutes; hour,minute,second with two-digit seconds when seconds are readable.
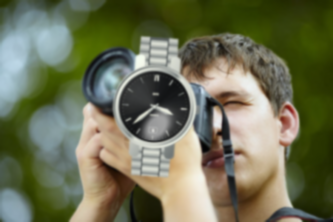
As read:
3,38
